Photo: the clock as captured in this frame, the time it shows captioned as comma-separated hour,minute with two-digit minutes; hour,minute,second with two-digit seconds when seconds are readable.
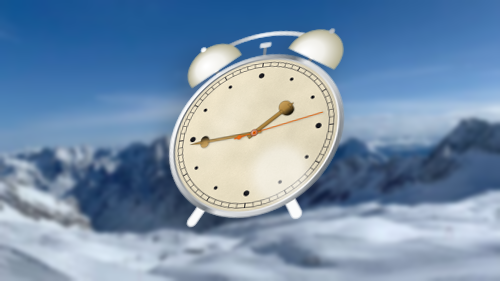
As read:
1,44,13
